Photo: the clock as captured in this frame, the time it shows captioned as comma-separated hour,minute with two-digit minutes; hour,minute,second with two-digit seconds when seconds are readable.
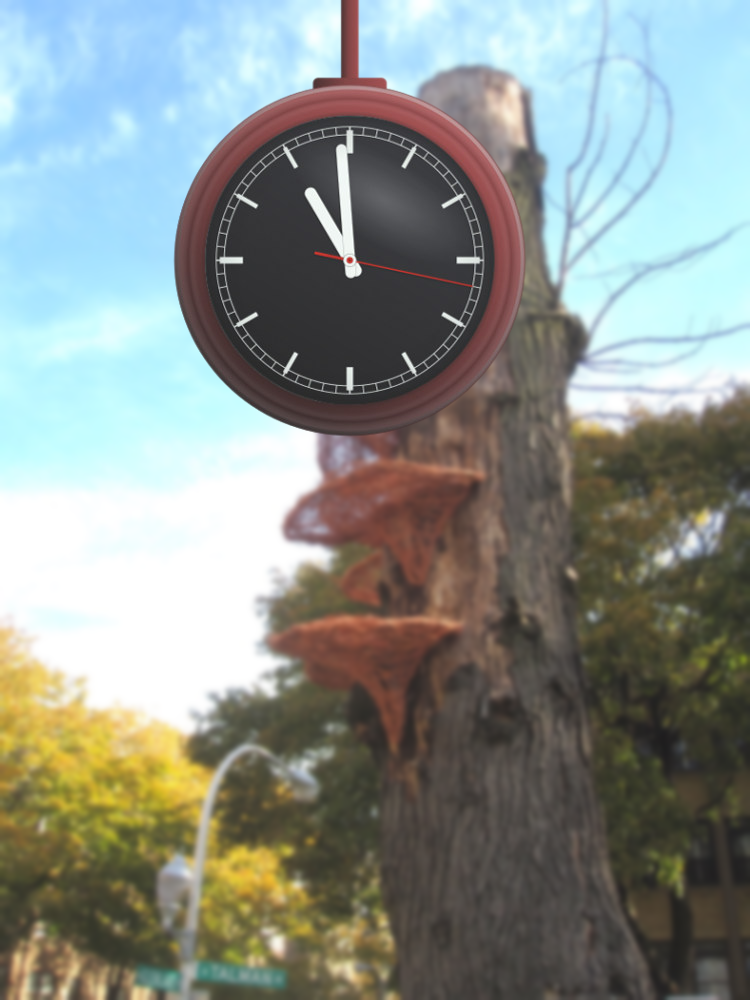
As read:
10,59,17
